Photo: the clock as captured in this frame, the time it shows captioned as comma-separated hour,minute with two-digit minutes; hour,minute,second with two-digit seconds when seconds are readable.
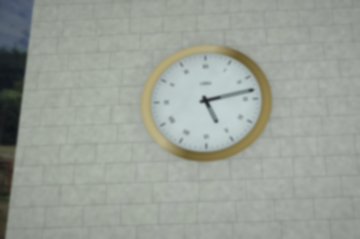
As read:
5,13
